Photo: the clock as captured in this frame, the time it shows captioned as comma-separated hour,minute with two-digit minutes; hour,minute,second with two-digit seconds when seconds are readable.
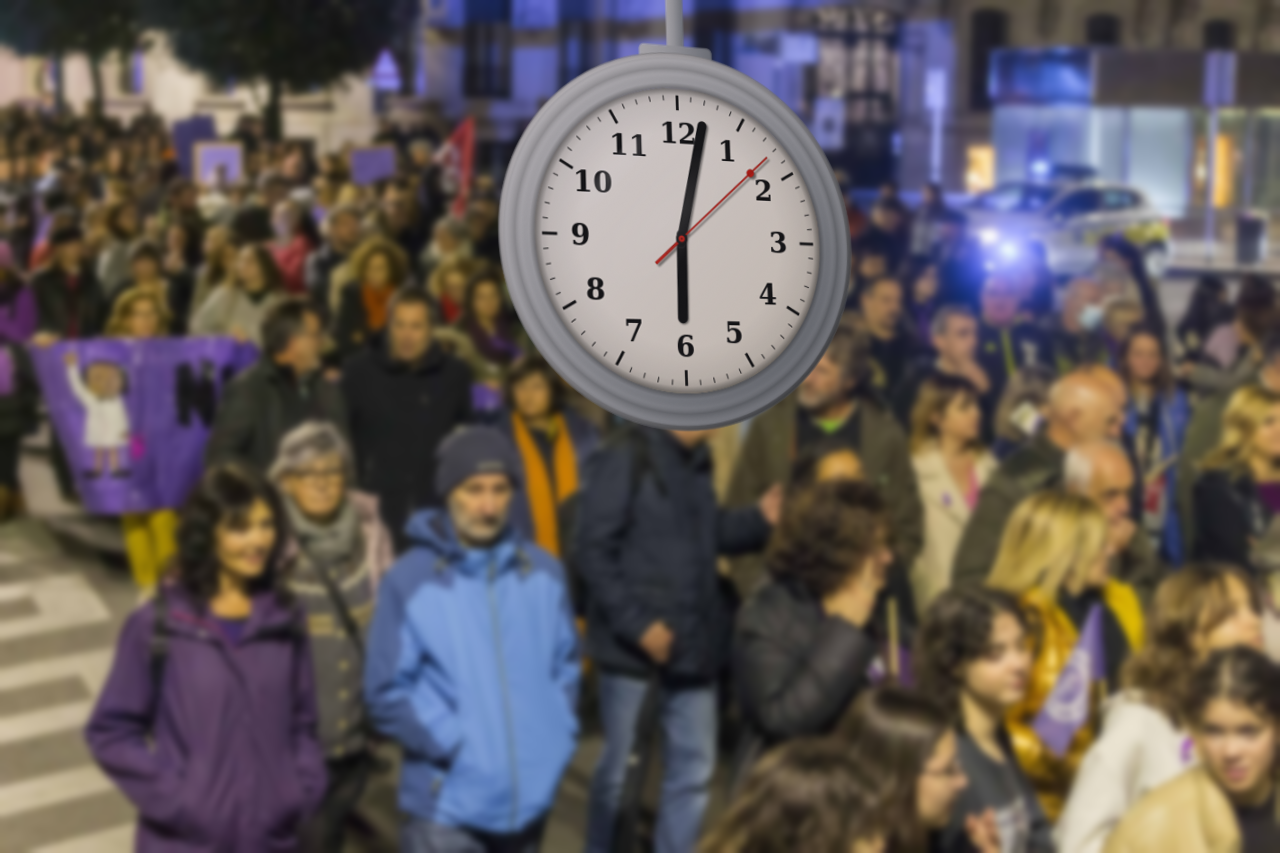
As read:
6,02,08
